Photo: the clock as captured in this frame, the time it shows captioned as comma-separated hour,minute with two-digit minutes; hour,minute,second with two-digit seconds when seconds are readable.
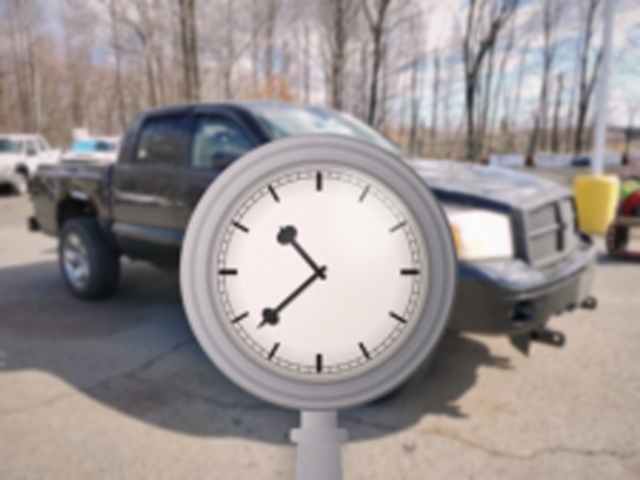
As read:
10,38
